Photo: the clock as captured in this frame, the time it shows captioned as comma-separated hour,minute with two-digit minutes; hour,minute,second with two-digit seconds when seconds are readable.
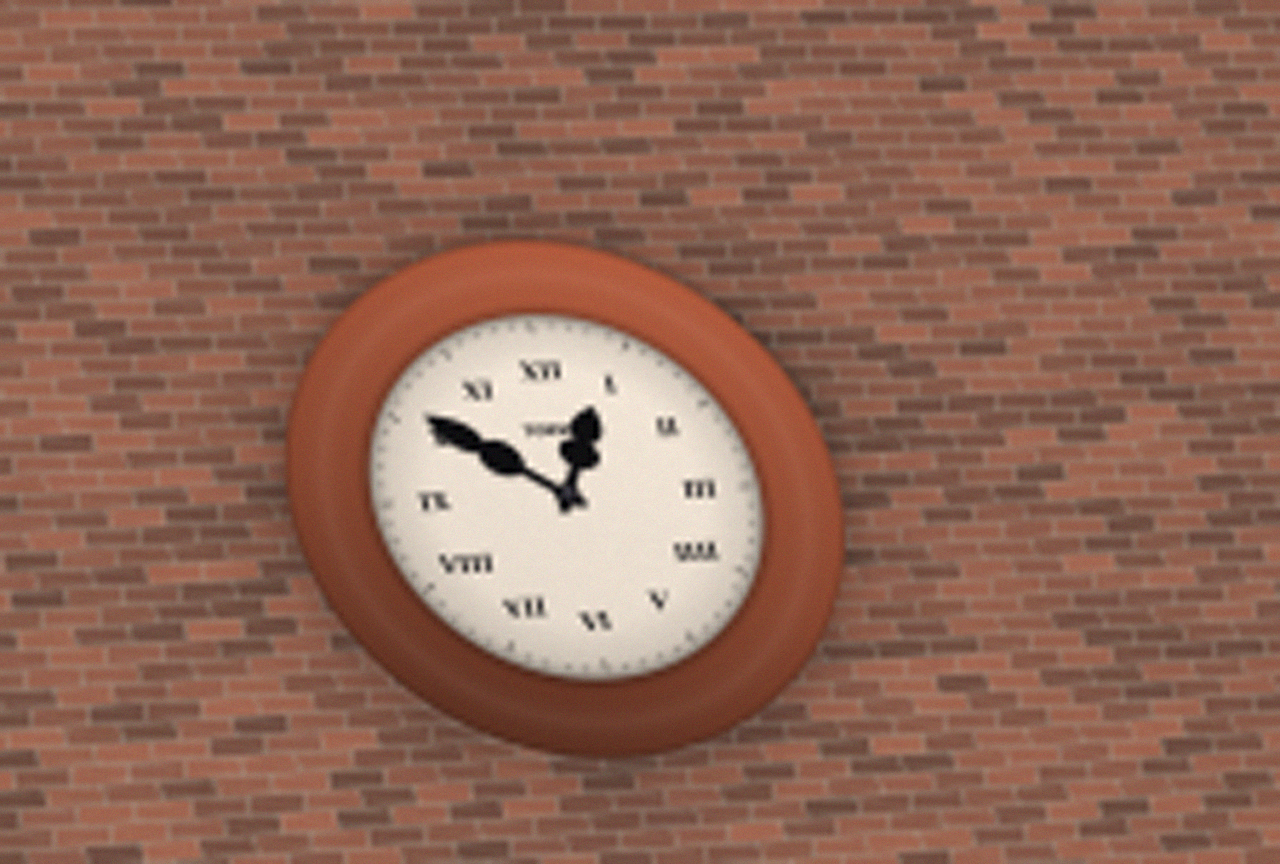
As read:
12,51
